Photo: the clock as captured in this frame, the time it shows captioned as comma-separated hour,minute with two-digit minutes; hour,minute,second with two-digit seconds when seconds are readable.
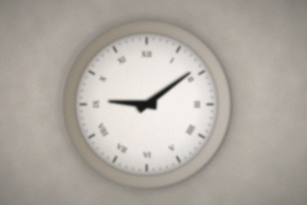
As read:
9,09
